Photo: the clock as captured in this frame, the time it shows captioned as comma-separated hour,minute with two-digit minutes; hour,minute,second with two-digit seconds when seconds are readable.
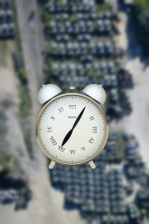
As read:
7,05
